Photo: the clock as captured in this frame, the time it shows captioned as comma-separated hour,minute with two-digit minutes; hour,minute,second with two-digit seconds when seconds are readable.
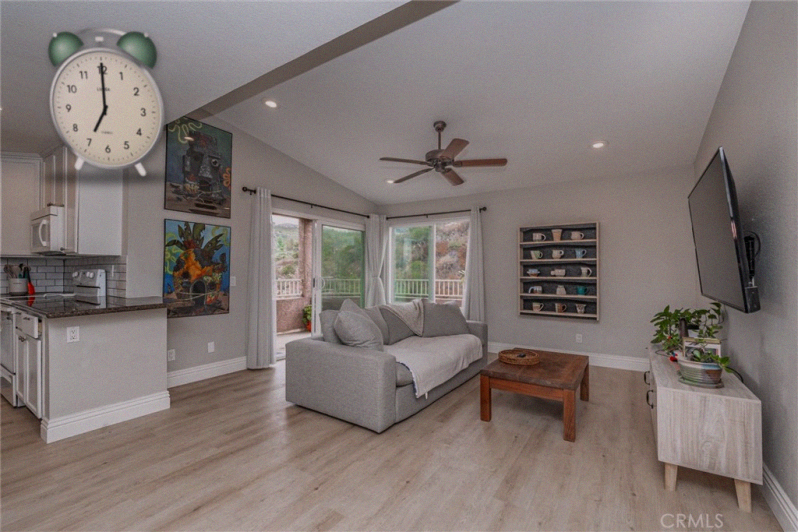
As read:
7,00
